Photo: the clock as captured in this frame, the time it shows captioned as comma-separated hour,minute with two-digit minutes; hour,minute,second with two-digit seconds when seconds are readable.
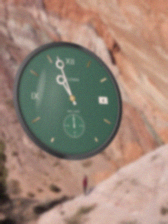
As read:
10,57
